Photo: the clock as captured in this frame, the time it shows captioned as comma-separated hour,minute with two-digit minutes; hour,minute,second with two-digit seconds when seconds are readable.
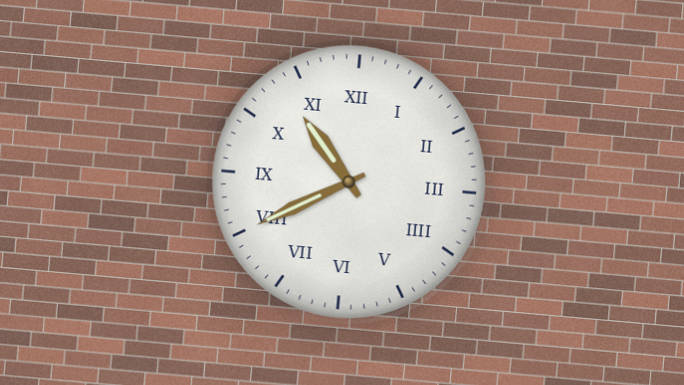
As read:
10,40
